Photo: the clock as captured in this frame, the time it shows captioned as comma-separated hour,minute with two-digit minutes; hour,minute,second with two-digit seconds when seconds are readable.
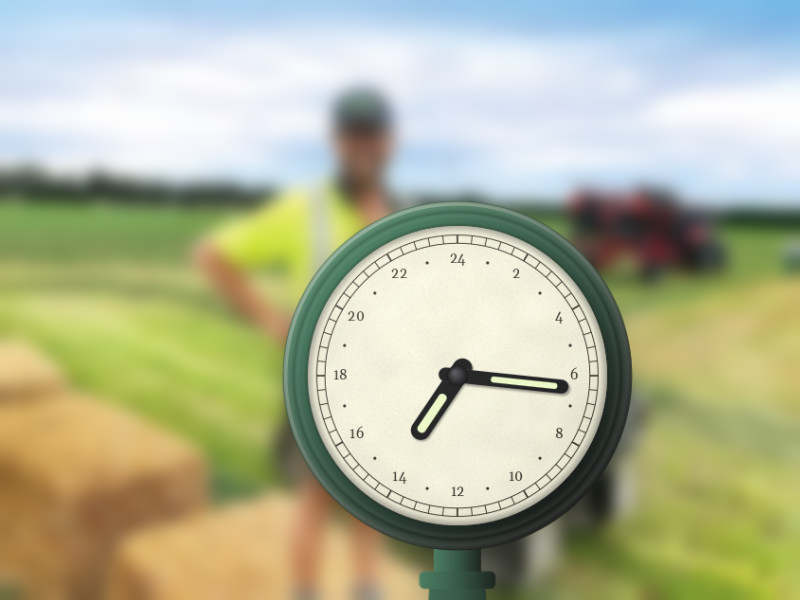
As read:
14,16
